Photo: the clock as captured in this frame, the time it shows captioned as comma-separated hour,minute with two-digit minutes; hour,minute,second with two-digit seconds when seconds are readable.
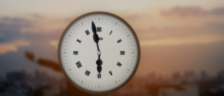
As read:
5,58
